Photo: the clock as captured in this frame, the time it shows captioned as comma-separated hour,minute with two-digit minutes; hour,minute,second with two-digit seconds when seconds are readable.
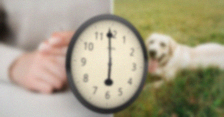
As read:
5,59
